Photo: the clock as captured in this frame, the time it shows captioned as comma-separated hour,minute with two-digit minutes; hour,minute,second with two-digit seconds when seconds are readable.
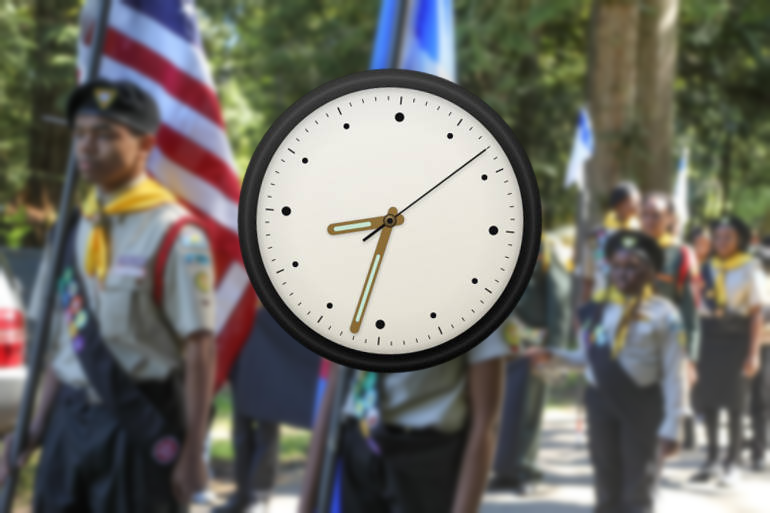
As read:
8,32,08
